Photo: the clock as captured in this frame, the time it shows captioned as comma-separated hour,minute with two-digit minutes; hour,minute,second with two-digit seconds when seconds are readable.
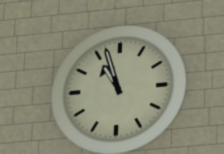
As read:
10,57
